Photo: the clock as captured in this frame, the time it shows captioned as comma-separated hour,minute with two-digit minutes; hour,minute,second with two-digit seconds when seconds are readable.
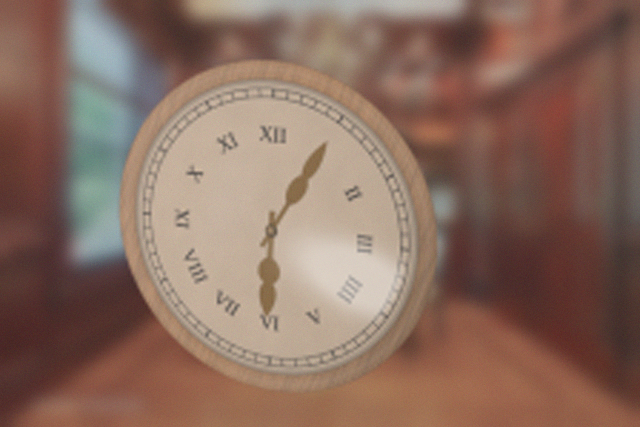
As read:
6,05
